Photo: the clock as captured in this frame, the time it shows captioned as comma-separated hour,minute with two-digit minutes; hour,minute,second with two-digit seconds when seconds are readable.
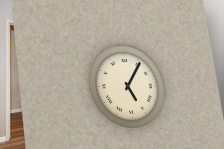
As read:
5,06
